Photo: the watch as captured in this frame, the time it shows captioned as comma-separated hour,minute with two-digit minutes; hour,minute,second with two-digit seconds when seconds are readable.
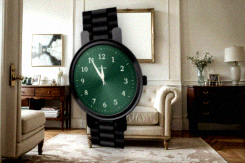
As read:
11,55
